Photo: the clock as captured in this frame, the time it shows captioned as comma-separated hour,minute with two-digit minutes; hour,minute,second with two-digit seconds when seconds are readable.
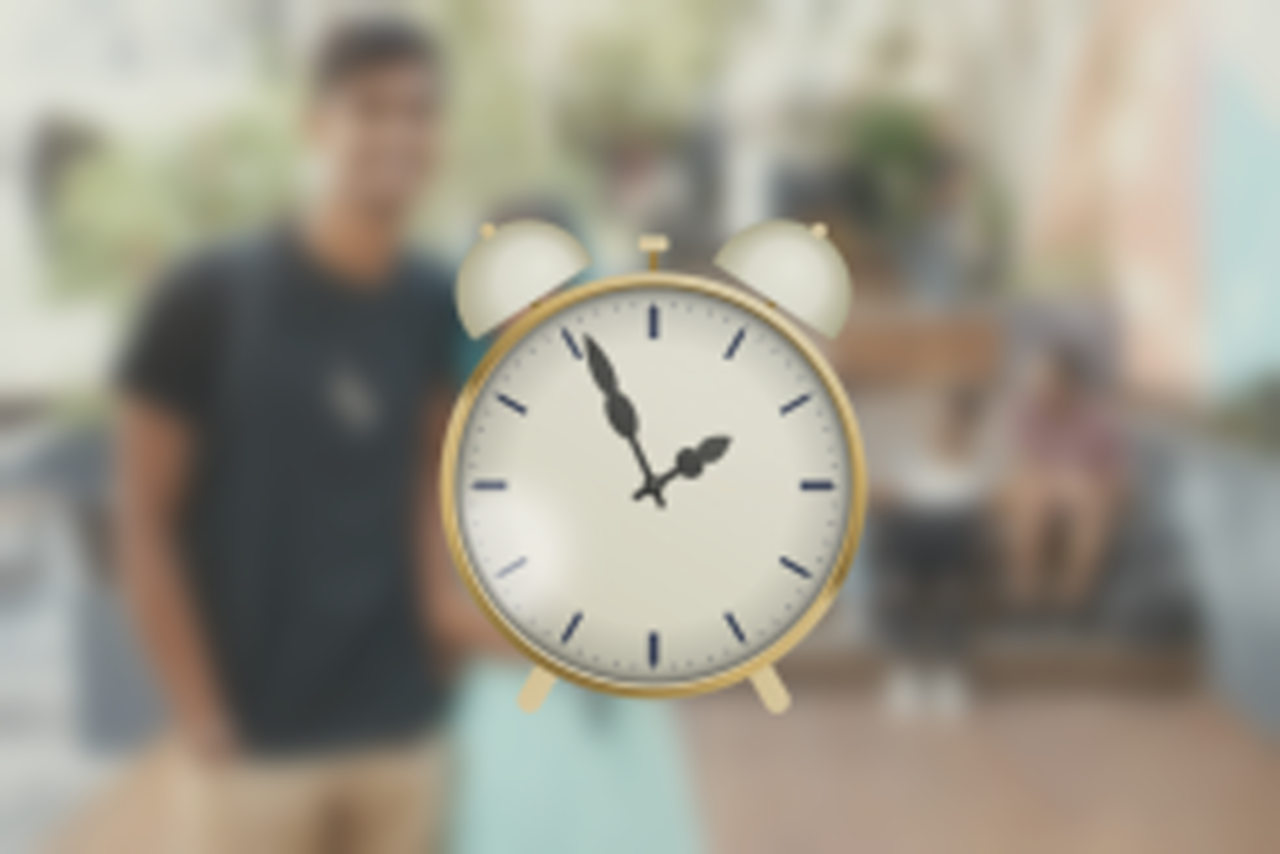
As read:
1,56
